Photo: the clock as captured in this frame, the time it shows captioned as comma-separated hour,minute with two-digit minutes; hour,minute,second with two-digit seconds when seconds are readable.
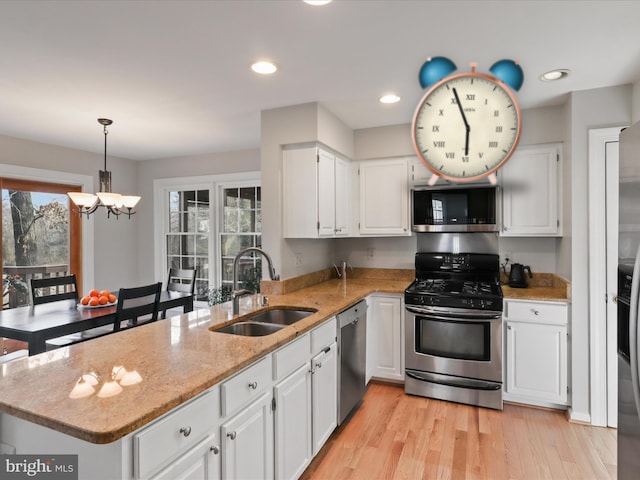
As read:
5,56
